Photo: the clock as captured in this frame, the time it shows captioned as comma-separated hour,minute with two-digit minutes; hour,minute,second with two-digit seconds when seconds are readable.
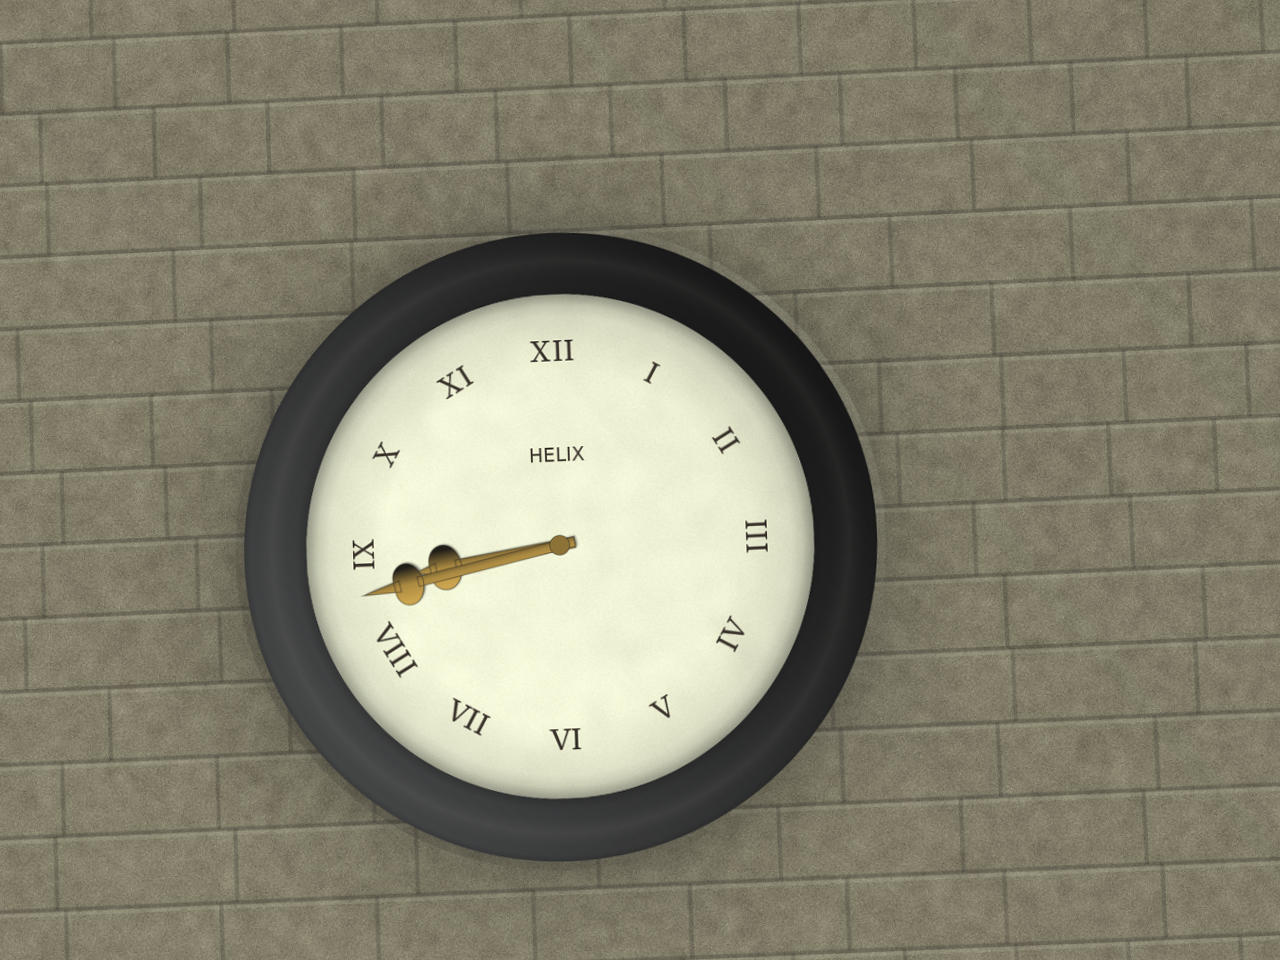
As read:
8,43
